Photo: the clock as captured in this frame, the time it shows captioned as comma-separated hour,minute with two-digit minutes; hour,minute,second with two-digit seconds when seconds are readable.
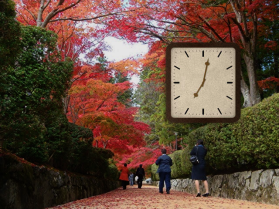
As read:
7,02
